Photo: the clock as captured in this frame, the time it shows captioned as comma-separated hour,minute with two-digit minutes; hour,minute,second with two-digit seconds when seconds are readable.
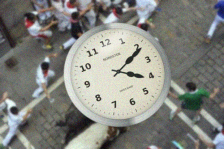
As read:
4,11
